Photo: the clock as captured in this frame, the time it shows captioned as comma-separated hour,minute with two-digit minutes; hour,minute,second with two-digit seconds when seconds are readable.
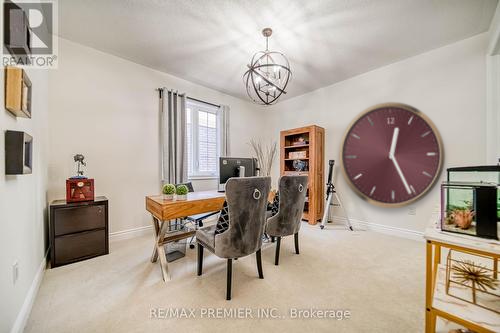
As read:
12,26
